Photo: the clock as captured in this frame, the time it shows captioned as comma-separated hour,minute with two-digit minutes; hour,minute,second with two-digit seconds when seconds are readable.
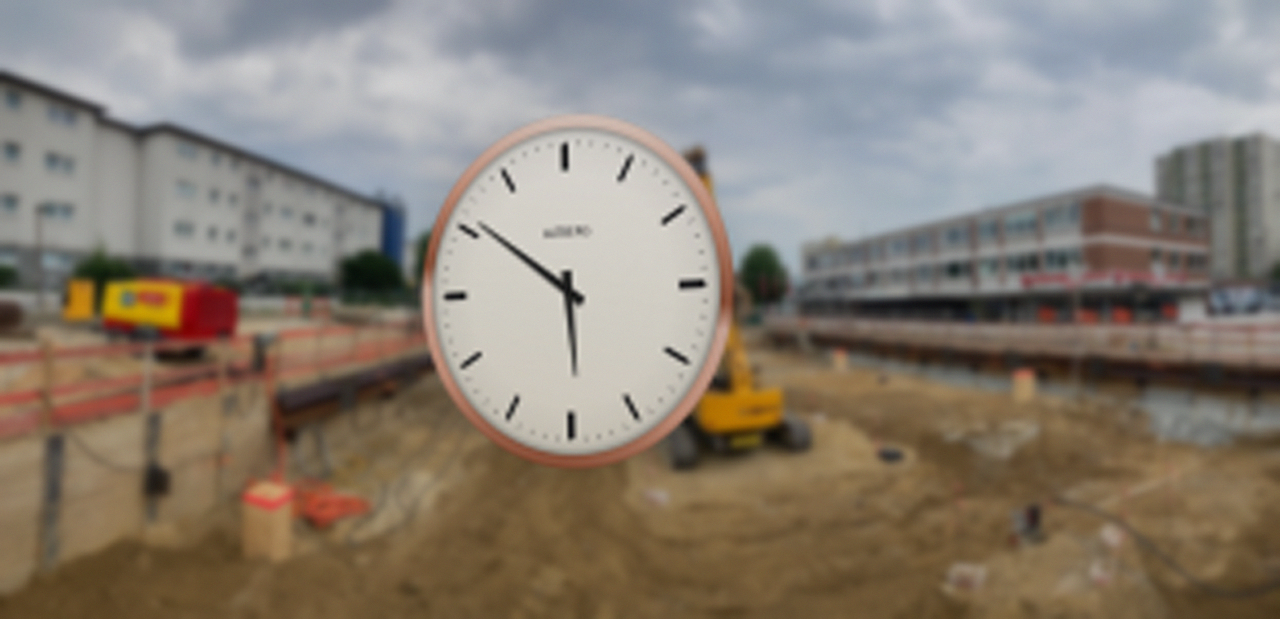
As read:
5,51
